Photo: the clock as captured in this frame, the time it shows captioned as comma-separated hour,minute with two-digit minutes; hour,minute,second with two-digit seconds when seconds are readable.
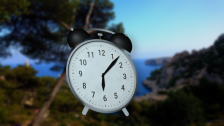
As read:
6,07
